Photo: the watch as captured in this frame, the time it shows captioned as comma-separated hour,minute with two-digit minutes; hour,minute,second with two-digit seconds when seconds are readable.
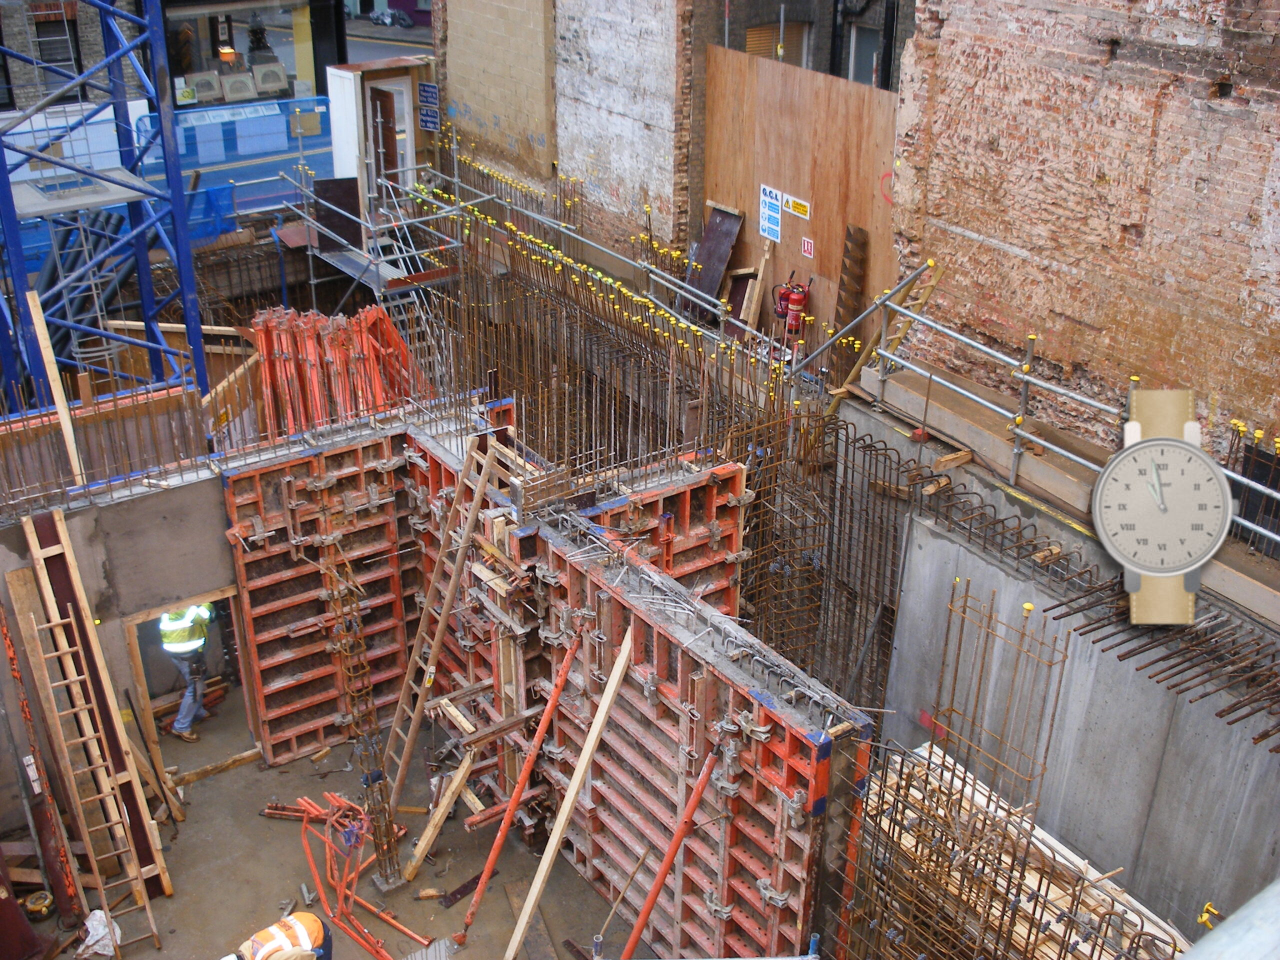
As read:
10,58
